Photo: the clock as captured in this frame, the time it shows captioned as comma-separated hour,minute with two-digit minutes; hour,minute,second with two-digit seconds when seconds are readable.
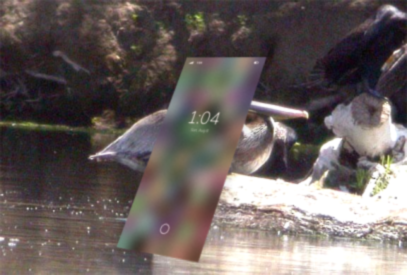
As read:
1,04
